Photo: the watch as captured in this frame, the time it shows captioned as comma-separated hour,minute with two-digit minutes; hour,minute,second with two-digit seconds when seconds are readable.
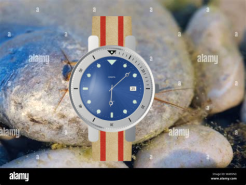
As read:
6,08
